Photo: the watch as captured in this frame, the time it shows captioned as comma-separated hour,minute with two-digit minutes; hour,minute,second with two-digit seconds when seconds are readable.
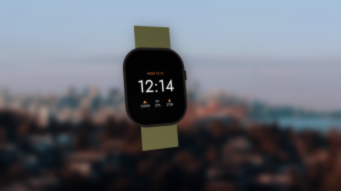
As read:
12,14
